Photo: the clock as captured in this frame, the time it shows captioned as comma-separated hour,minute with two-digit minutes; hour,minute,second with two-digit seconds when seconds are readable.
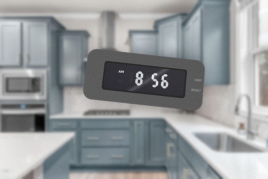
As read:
8,56
